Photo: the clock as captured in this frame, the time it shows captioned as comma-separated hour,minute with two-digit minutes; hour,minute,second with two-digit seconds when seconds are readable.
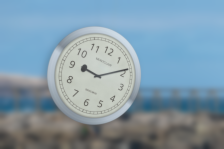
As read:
9,09
